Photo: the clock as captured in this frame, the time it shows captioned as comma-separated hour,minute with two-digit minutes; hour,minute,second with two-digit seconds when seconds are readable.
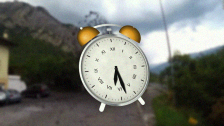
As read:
6,28
